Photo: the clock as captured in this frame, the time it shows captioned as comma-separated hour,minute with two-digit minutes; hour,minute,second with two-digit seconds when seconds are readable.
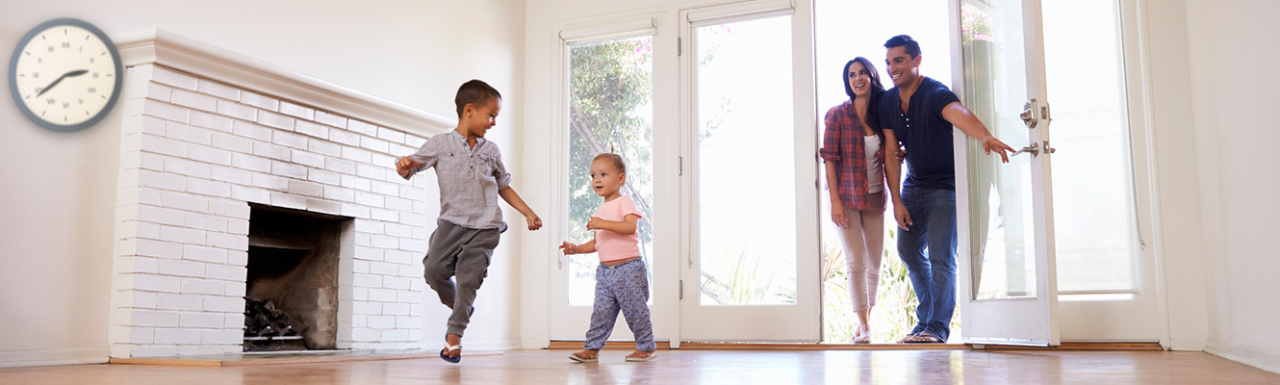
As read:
2,39
